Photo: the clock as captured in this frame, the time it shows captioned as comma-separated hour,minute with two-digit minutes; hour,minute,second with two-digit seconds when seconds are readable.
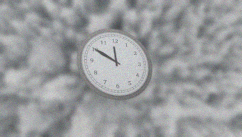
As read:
11,50
